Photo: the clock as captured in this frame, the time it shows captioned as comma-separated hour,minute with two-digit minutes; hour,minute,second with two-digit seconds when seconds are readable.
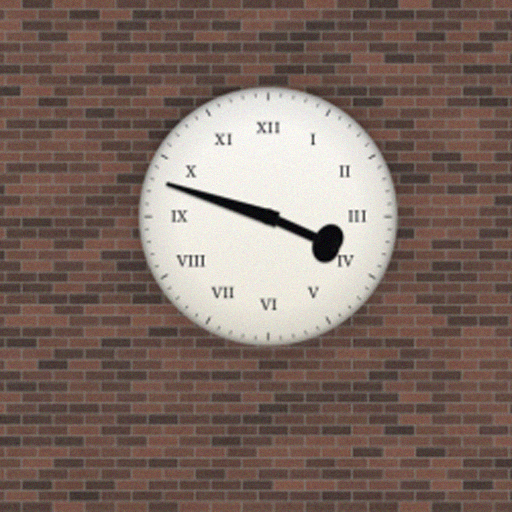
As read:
3,48
